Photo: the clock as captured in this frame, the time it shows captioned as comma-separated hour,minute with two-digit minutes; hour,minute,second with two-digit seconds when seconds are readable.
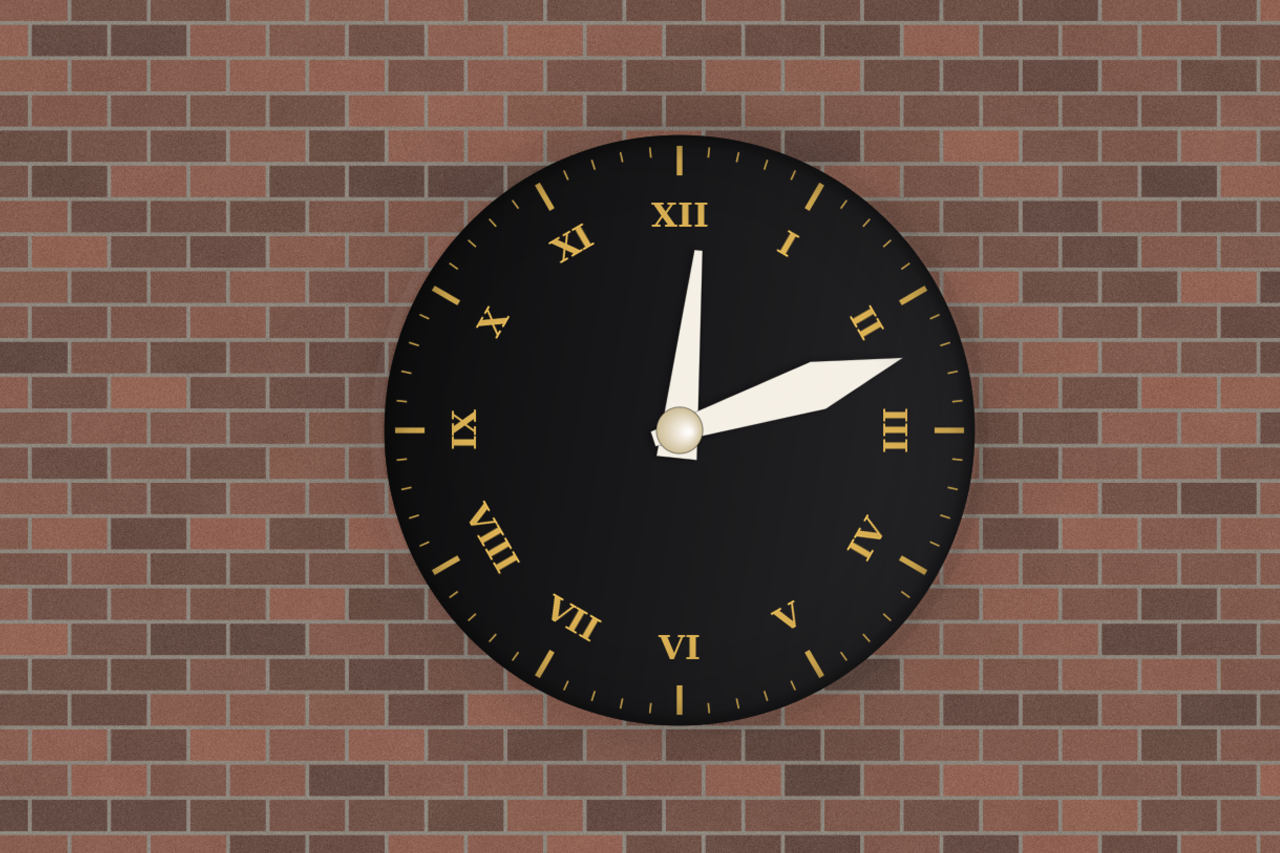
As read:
12,12
